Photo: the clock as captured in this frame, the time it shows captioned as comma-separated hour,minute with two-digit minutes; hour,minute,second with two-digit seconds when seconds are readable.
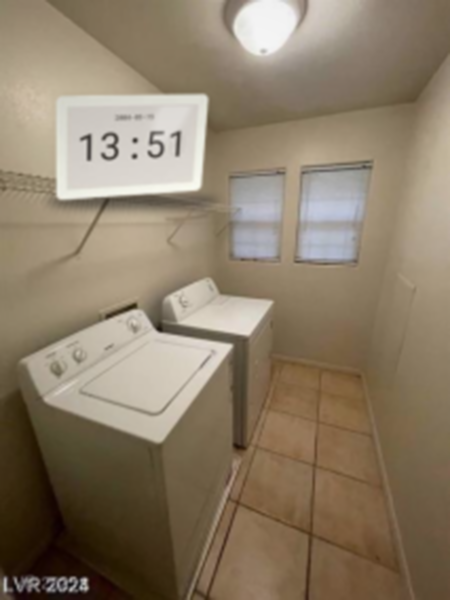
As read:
13,51
